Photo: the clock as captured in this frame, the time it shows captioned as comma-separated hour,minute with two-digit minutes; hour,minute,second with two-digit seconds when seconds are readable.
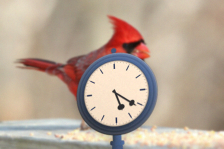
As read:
5,21
